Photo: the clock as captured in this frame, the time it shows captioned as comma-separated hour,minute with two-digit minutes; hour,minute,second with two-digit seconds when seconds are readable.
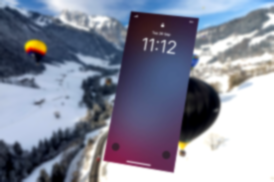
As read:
11,12
